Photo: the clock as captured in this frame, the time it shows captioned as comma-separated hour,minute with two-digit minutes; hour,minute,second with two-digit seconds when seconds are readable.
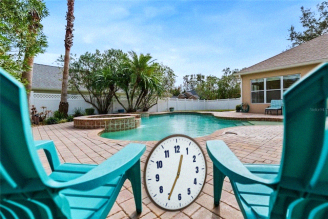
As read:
12,35
